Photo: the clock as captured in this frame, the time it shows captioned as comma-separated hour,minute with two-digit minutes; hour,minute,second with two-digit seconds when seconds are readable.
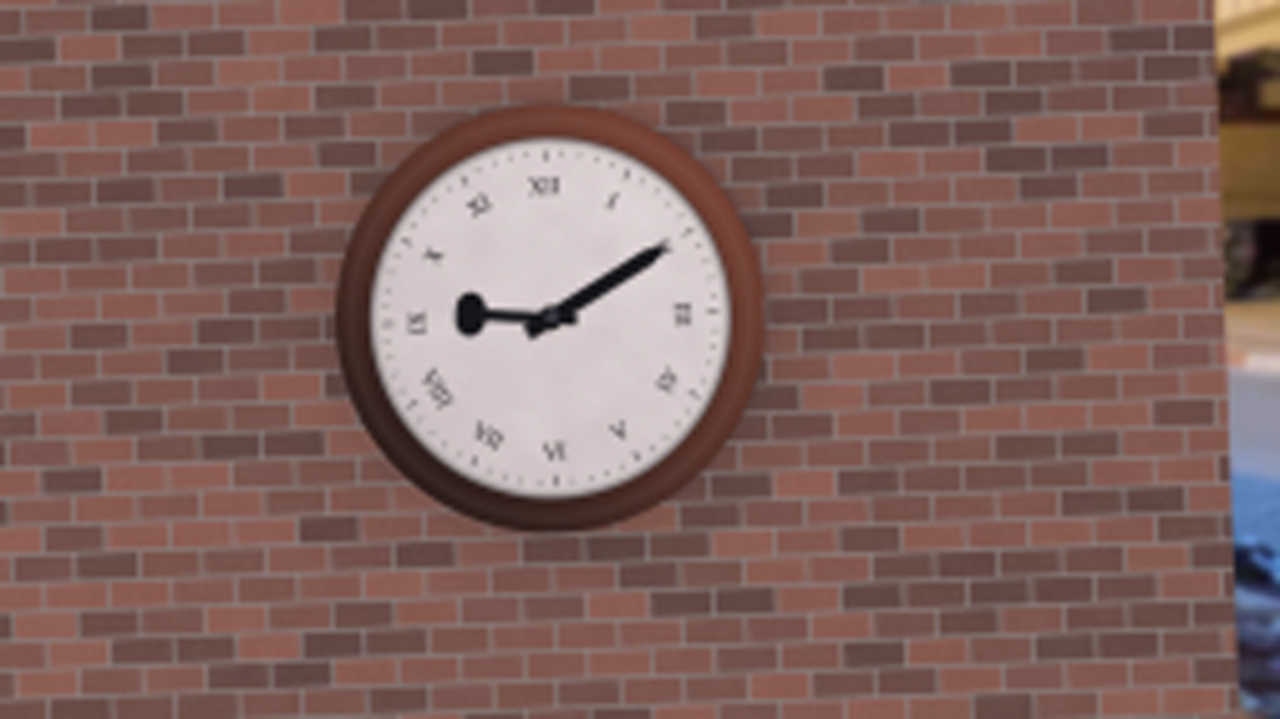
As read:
9,10
